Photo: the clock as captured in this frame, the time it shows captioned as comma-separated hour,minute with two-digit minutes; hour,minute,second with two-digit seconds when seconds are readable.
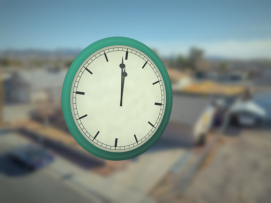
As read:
11,59
